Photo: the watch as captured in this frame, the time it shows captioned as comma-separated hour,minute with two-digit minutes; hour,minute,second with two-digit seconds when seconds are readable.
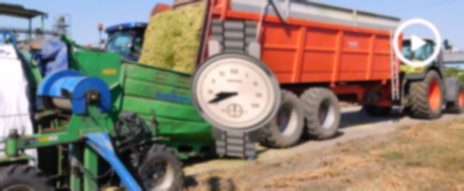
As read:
8,41
